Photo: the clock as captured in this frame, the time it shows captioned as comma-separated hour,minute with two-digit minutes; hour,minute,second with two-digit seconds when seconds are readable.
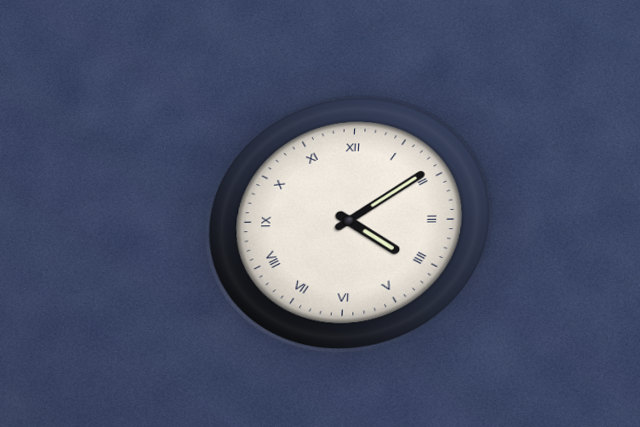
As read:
4,09
